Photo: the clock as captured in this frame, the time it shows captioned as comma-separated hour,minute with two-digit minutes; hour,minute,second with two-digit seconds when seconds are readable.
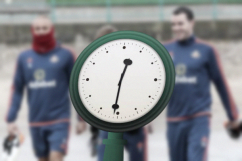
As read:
12,31
